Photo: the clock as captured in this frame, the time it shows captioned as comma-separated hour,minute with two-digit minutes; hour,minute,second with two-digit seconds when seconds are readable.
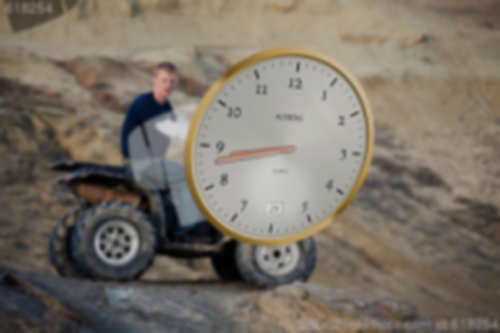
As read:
8,43
